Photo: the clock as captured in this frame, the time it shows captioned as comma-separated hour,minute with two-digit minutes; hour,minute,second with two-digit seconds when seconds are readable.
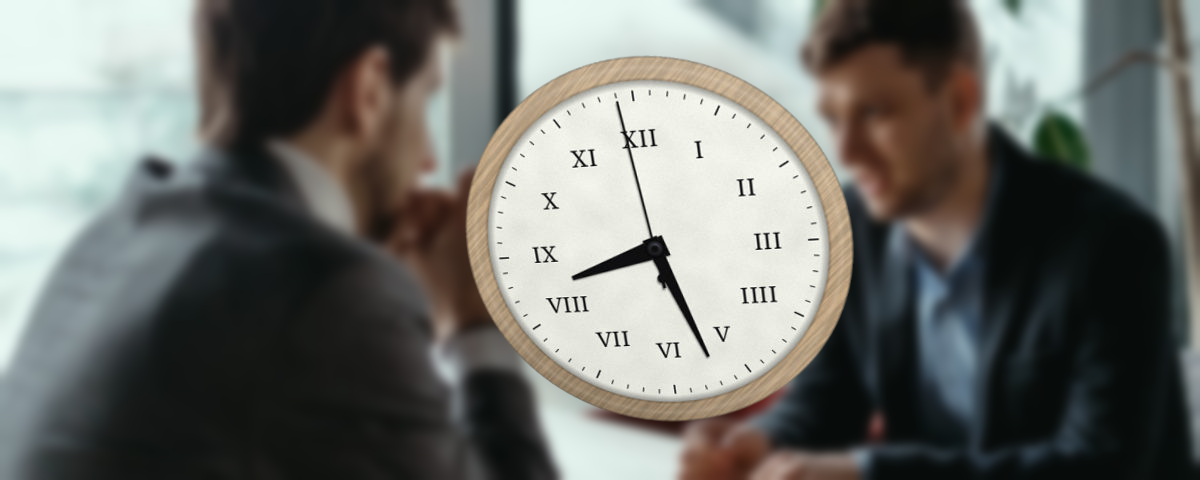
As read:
8,26,59
